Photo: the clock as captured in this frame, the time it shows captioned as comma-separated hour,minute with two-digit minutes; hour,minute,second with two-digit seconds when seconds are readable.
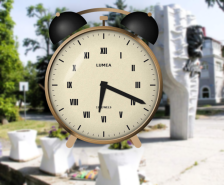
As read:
6,19
